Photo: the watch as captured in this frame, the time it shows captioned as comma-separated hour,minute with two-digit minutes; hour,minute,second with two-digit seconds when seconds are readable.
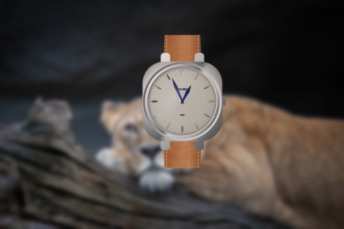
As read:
12,56
